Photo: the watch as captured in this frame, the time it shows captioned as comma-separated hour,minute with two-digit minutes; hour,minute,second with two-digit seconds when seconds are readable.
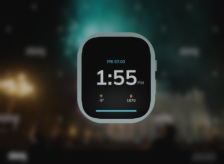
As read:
1,55
